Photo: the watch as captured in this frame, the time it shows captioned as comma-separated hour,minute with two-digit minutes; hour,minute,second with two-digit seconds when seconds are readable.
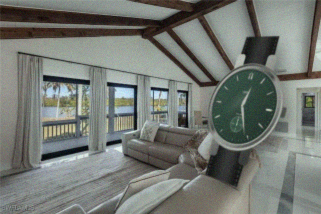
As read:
12,26
